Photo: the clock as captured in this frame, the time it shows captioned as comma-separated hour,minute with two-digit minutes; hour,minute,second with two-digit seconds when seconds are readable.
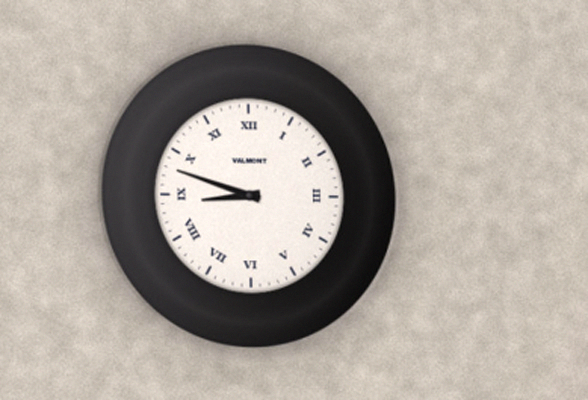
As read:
8,48
